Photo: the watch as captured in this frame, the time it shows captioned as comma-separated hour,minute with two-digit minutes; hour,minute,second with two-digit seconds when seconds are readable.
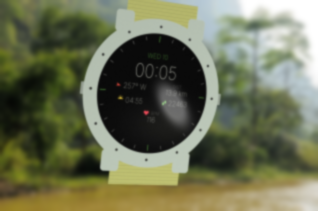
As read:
0,05
